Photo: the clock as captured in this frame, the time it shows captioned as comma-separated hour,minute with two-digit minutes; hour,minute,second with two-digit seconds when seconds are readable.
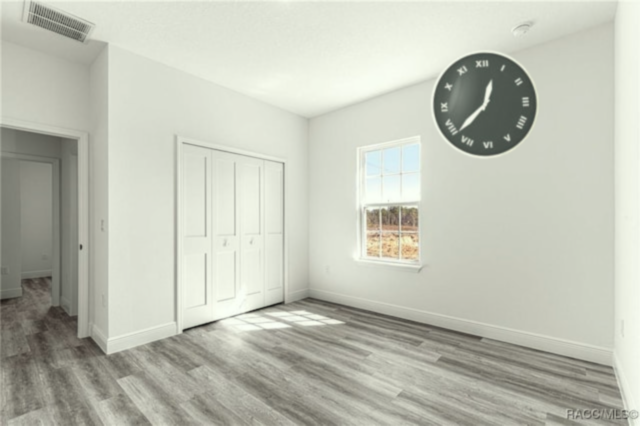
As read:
12,38
